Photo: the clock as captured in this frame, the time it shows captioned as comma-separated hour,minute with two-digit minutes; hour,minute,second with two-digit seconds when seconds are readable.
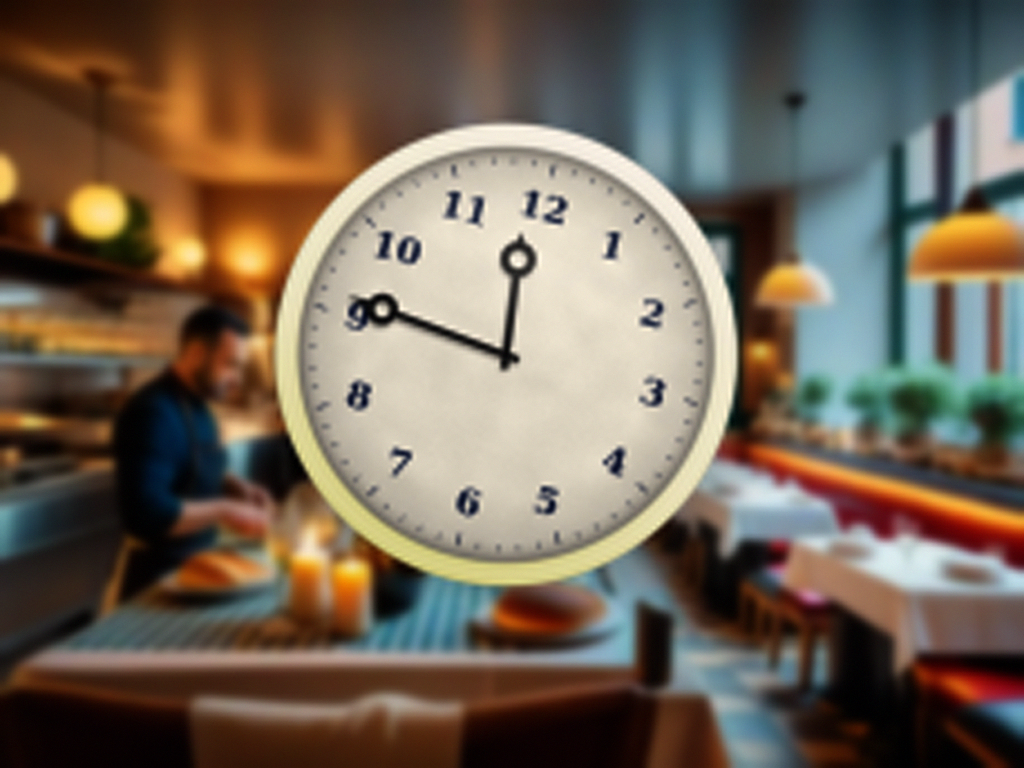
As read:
11,46
